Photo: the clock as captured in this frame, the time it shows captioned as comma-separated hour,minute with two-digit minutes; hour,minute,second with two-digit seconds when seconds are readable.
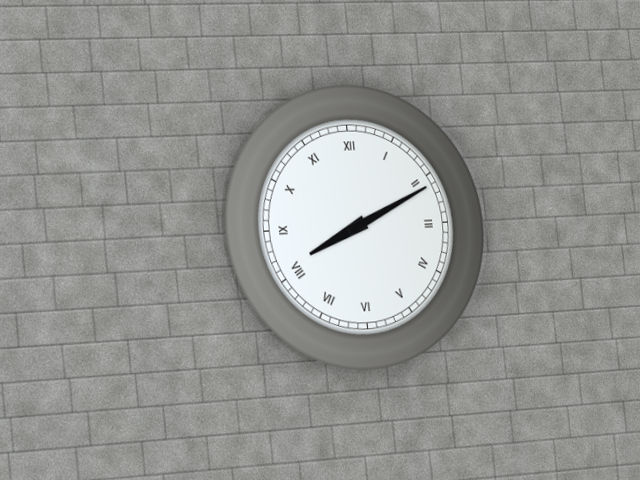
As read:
8,11
